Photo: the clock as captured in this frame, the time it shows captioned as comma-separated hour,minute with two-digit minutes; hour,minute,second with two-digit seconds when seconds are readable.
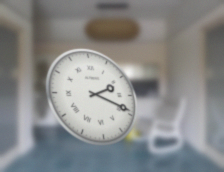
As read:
2,19
